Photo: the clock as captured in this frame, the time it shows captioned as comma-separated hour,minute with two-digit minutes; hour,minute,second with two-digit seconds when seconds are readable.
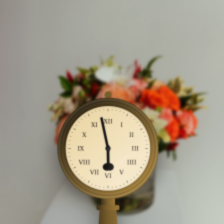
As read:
5,58
